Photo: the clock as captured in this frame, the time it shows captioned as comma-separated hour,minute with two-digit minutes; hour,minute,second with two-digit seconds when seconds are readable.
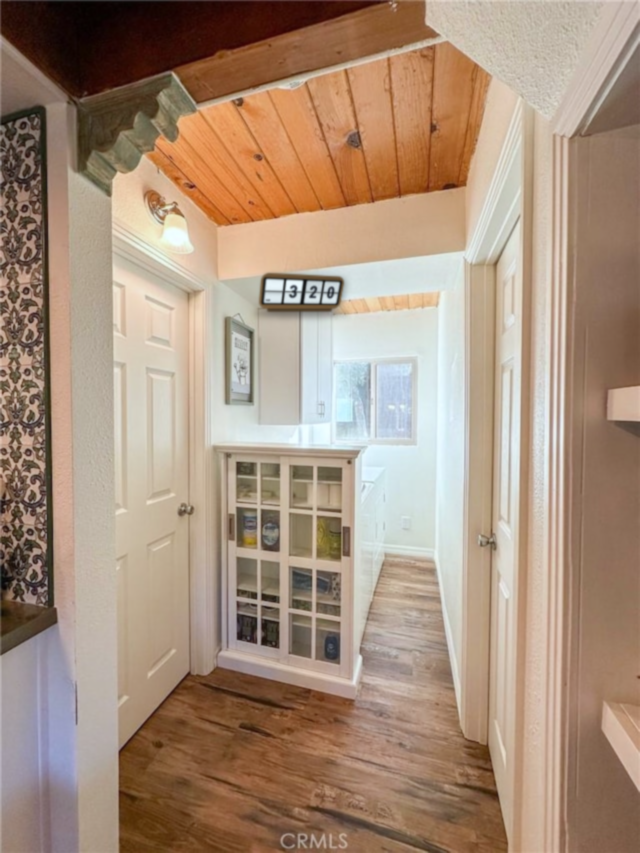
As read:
3,20
